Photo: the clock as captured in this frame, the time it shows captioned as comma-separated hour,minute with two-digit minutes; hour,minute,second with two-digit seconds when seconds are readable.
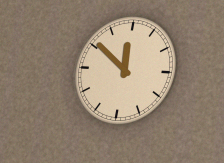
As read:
11,51
